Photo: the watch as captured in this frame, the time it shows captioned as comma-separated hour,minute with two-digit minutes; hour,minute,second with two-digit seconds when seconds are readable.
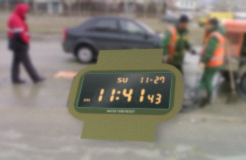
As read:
11,41,43
